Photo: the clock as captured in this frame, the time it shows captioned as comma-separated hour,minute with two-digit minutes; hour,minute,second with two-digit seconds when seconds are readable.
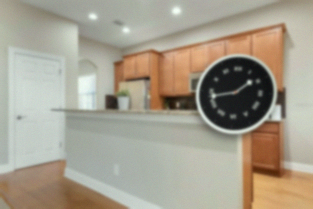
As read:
1,43
